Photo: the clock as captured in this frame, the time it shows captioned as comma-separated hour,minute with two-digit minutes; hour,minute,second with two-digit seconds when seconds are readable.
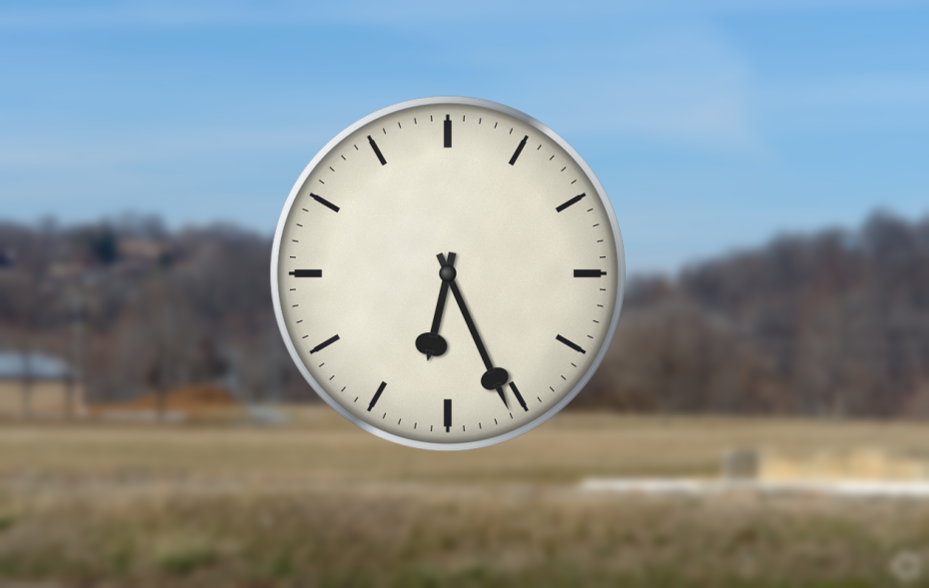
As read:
6,26
